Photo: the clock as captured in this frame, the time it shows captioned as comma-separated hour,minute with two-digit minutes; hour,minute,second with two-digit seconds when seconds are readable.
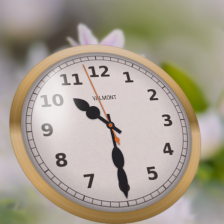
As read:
10,29,58
